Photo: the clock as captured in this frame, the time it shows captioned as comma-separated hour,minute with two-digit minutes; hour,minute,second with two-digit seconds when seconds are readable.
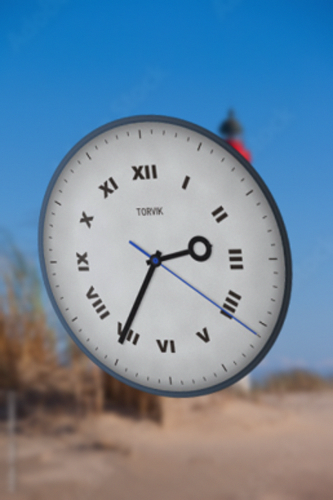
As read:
2,35,21
